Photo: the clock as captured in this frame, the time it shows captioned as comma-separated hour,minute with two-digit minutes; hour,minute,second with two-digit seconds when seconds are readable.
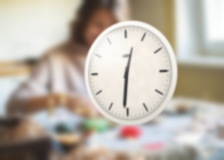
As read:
12,31
